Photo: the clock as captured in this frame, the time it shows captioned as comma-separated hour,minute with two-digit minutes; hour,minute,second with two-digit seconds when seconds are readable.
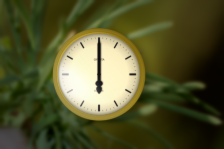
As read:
6,00
